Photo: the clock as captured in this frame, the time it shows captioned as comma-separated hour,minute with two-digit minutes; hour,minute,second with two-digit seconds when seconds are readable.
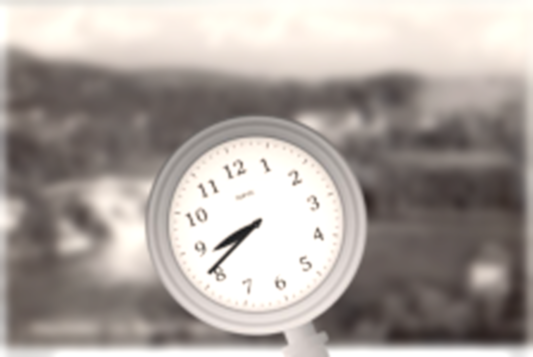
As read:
8,41
